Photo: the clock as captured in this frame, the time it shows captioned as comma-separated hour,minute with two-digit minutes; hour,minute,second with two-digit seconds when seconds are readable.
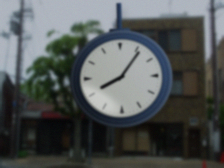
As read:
8,06
